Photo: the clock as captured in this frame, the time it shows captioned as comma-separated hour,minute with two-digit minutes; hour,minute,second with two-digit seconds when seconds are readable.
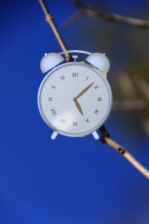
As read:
5,08
